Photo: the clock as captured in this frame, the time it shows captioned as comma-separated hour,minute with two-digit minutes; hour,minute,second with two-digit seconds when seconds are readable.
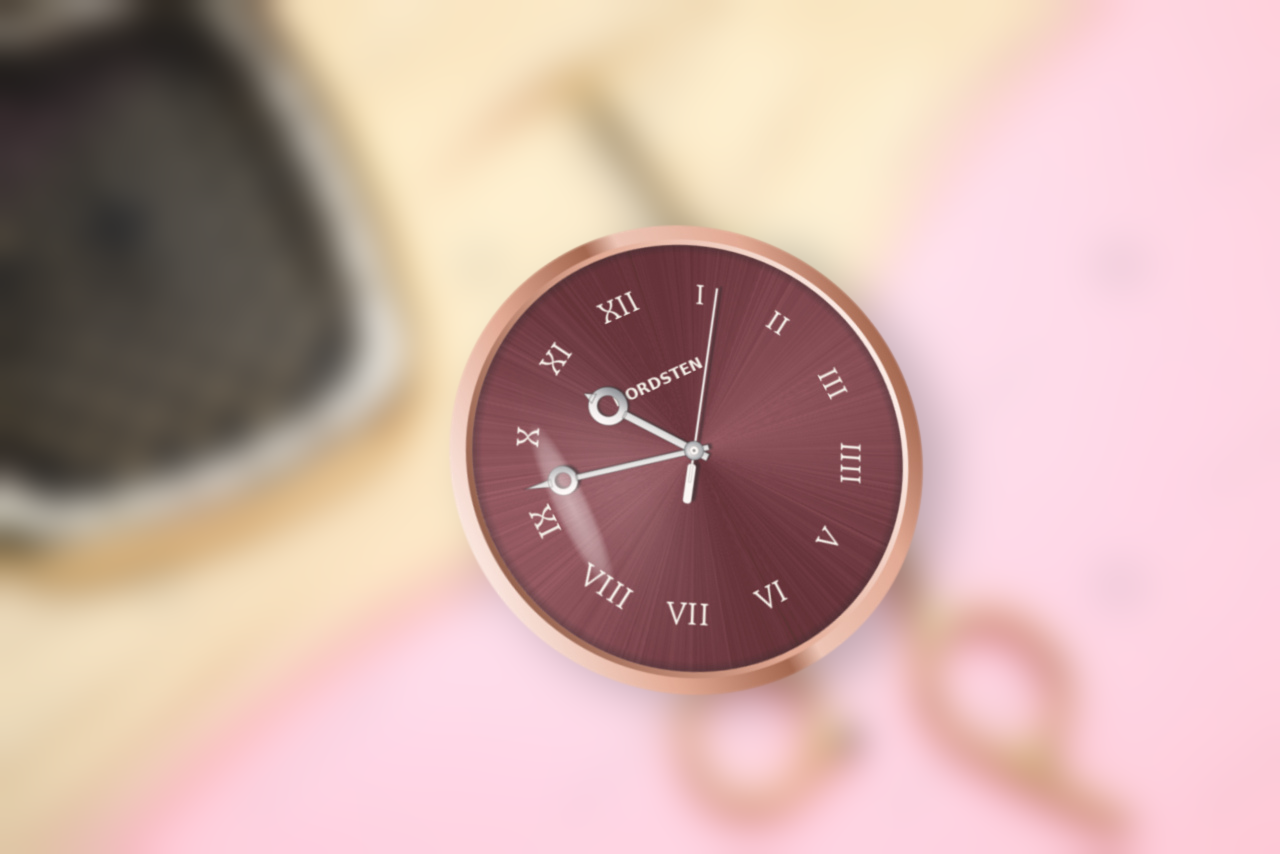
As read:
10,47,06
